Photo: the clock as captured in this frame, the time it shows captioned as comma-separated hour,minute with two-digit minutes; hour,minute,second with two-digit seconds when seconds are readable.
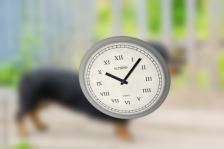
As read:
10,07
